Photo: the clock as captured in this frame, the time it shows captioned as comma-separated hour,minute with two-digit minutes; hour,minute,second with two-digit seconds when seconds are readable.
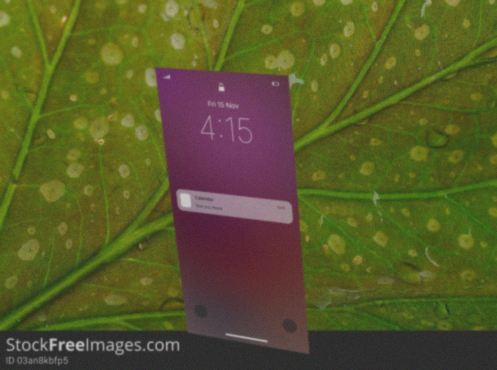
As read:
4,15
